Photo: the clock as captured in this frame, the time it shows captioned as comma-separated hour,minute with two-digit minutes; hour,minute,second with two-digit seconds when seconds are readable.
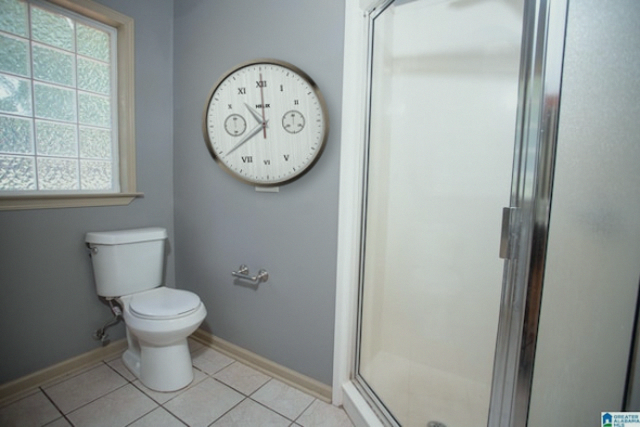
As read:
10,39
